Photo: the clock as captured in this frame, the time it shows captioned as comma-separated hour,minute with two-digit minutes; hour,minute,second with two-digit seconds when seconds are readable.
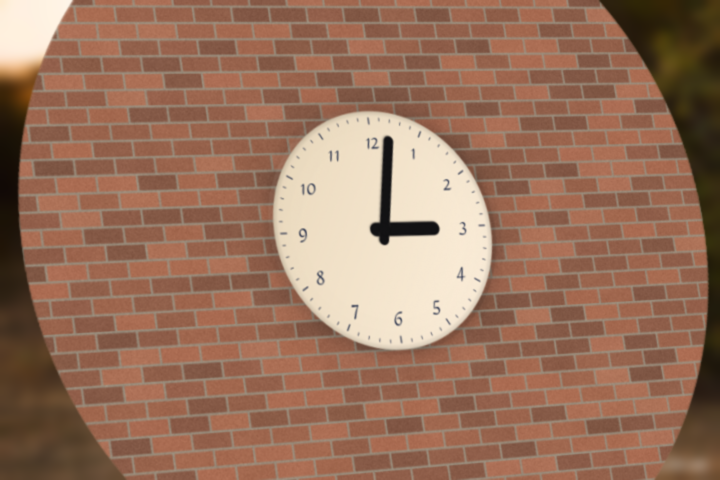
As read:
3,02
